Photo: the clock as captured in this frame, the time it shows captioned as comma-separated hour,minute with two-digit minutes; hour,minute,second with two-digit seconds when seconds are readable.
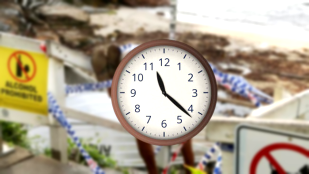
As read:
11,22
